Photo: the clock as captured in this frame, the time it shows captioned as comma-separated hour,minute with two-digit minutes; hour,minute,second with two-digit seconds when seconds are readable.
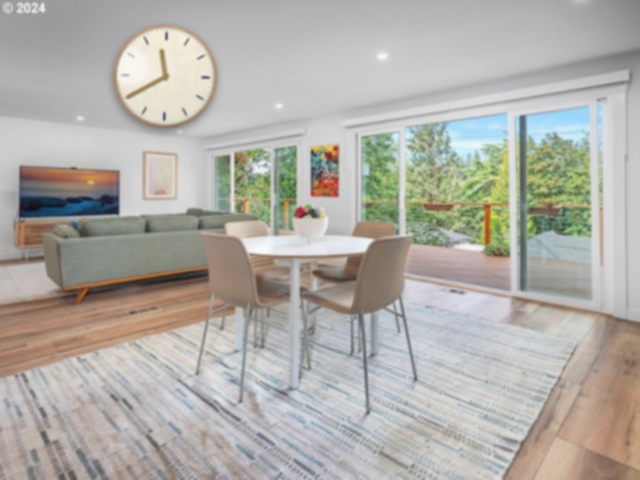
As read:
11,40
